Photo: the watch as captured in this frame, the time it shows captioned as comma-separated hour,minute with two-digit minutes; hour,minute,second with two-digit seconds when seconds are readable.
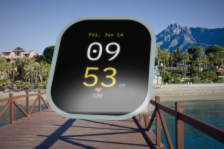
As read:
9,53
